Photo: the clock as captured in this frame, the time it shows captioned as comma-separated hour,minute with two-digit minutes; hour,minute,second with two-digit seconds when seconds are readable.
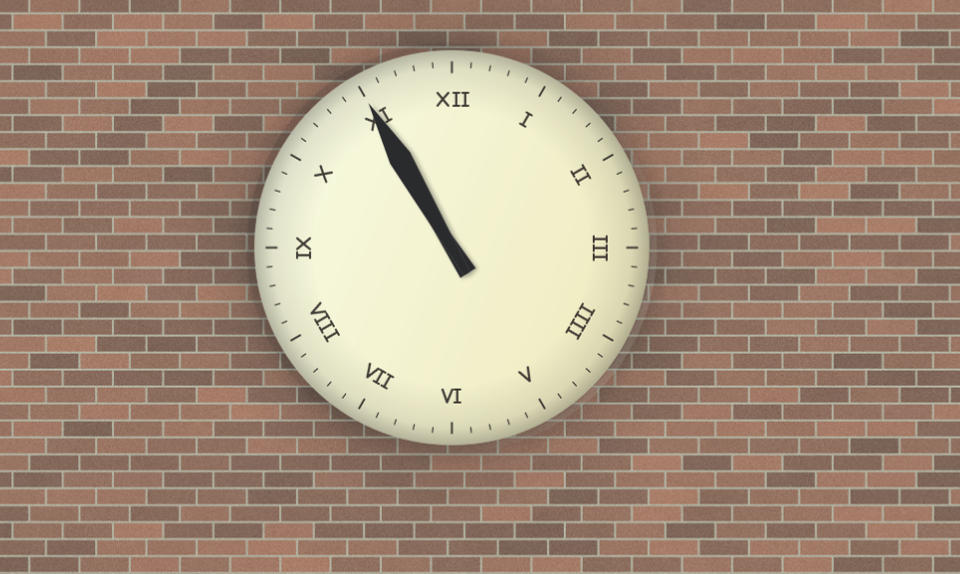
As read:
10,55
